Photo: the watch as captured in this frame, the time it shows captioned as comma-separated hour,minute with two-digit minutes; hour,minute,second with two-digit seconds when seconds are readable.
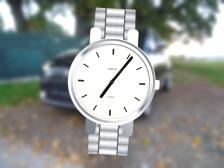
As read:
7,06
